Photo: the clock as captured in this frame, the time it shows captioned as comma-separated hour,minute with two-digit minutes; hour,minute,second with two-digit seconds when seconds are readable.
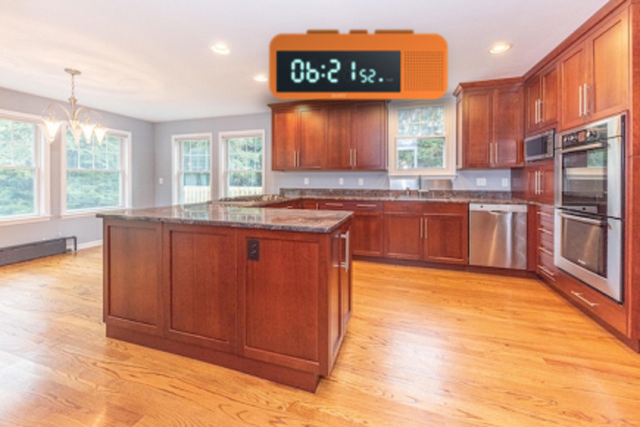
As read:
6,21,52
